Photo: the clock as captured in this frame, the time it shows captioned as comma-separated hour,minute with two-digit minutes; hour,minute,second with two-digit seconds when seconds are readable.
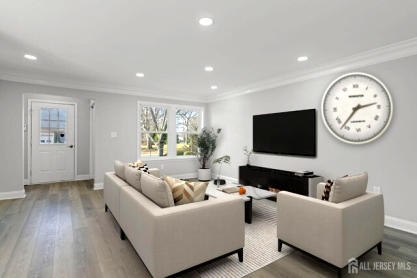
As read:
2,37
